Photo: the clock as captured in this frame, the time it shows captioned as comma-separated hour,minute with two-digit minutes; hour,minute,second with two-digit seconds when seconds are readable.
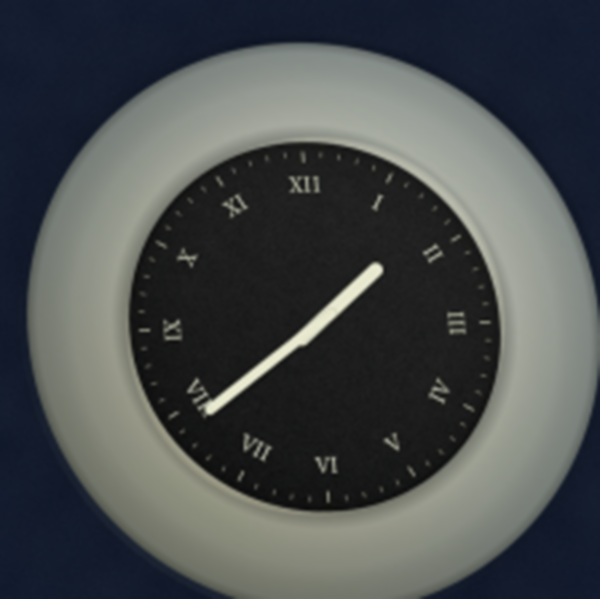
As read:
1,39
